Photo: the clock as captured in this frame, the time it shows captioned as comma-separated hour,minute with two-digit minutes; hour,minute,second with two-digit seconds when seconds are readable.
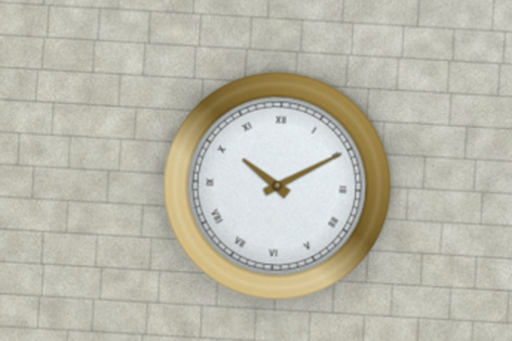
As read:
10,10
